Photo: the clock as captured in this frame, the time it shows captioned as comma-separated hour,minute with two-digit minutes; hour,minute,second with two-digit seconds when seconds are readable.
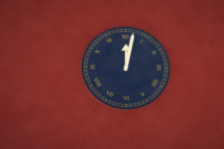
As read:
12,02
